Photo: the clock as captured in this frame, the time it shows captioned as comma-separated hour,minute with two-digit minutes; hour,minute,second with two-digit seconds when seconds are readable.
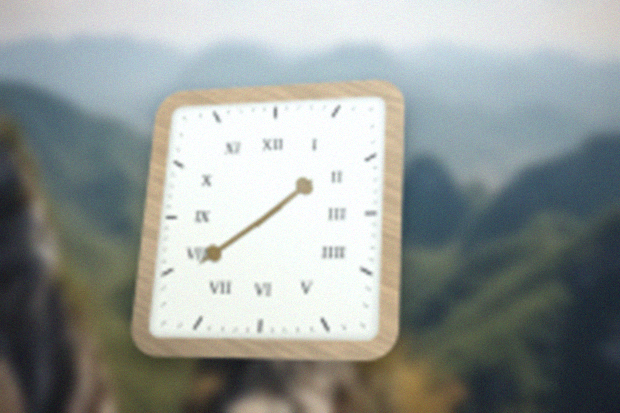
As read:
1,39
